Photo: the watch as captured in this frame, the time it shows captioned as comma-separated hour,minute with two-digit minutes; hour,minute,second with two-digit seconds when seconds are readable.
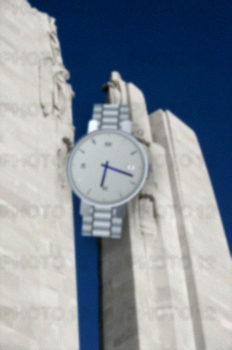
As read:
6,18
